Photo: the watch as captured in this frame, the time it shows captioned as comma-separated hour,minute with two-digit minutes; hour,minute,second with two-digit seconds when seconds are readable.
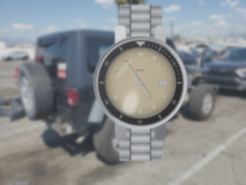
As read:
4,54
